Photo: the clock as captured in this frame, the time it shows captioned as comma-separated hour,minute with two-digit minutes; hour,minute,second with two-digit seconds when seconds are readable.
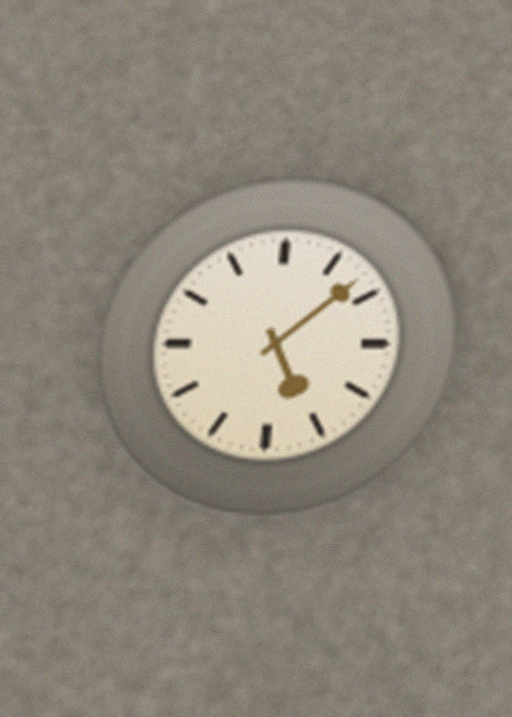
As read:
5,08
